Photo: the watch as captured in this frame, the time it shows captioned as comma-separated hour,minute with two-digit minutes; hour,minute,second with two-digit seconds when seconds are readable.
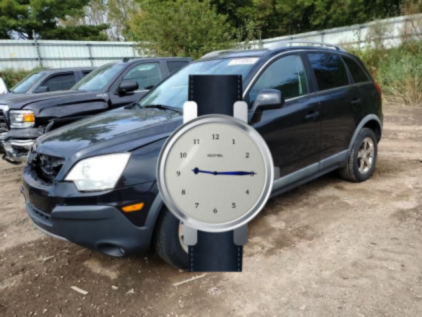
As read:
9,15
